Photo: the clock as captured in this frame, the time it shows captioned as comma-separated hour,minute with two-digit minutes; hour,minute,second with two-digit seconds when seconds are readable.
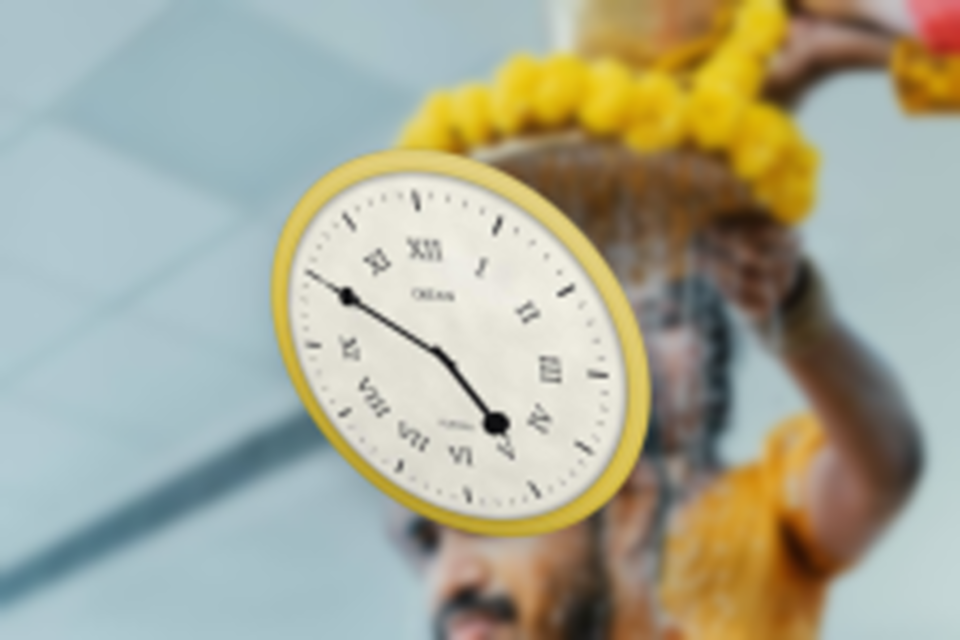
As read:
4,50
